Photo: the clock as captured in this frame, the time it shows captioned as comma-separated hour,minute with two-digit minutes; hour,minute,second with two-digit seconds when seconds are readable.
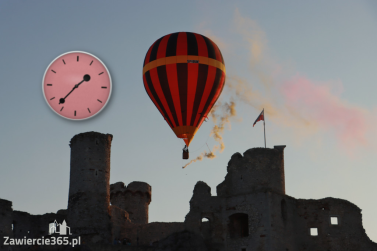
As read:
1,37
